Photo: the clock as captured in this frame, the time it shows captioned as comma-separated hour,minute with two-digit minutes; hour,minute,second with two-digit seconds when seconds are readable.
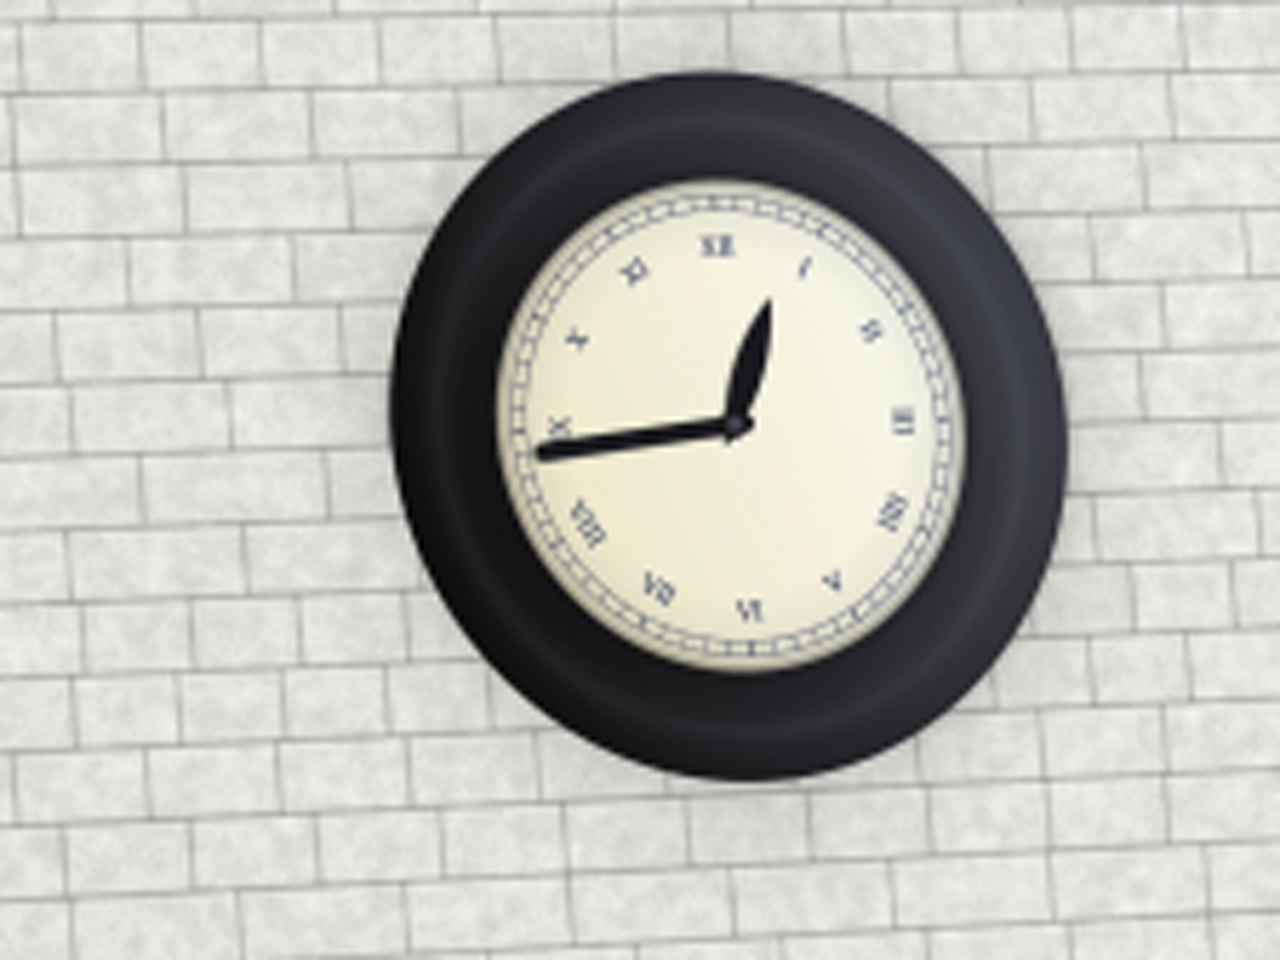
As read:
12,44
